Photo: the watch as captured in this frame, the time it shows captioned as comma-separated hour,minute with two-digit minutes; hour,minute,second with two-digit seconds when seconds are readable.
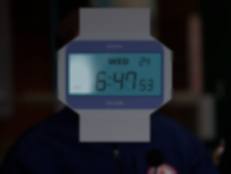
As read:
6,47,53
